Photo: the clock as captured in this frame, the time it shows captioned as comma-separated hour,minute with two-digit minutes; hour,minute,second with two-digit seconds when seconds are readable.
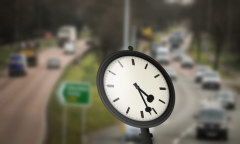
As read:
4,27
